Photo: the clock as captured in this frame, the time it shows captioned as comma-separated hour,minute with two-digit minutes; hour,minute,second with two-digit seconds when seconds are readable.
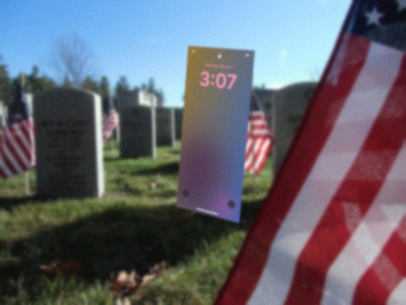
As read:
3,07
